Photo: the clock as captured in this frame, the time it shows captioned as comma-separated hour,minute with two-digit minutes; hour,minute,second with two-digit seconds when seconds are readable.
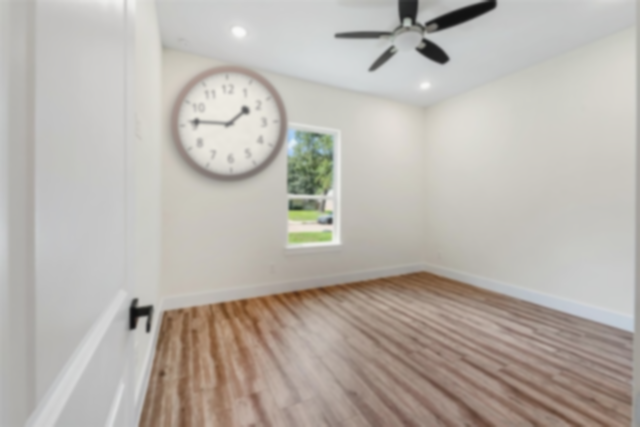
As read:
1,46
